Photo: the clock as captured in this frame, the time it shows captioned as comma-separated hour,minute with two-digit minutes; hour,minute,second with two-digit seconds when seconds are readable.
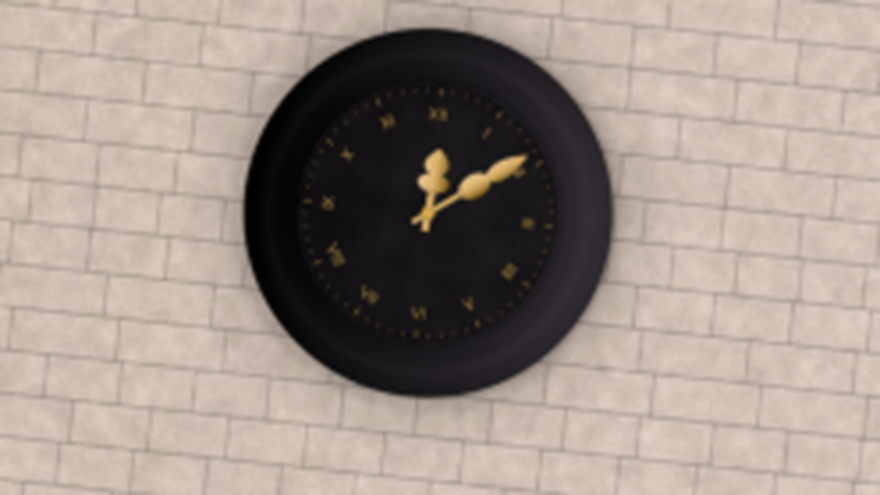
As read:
12,09
